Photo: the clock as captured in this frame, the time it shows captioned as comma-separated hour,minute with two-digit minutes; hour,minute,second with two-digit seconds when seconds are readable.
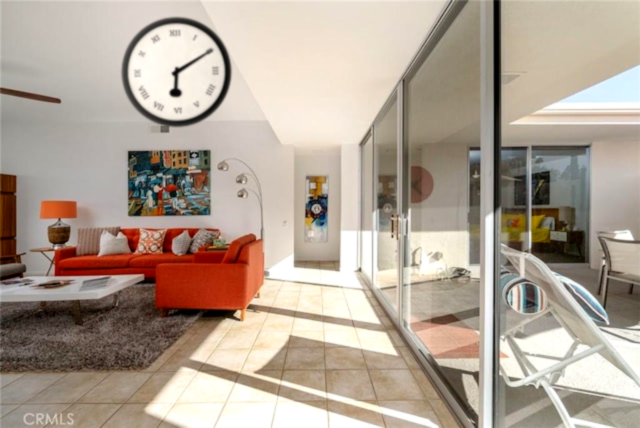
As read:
6,10
